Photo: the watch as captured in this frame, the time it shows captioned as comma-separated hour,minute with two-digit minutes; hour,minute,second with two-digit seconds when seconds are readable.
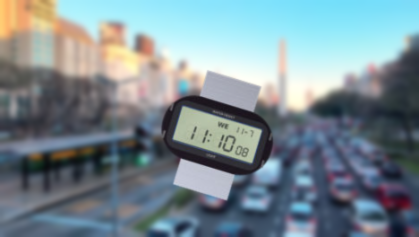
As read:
11,10,08
